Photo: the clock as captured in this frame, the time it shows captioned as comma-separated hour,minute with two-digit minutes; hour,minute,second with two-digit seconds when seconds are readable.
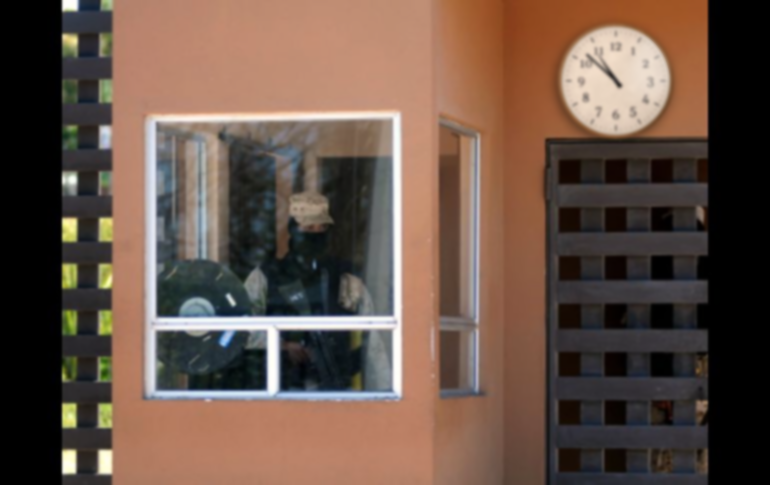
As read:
10,52
